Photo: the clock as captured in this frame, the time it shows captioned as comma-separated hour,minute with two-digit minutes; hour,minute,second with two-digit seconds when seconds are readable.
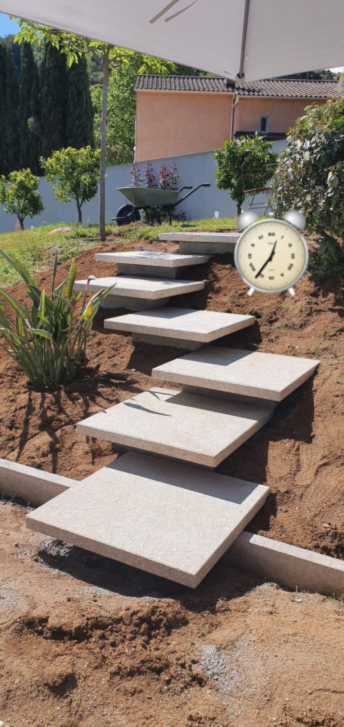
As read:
12,36
